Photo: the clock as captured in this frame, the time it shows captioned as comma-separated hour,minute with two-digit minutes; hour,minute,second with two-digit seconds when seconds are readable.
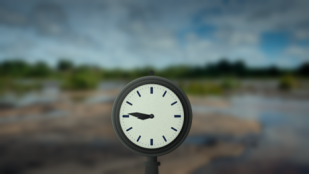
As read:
8,46
